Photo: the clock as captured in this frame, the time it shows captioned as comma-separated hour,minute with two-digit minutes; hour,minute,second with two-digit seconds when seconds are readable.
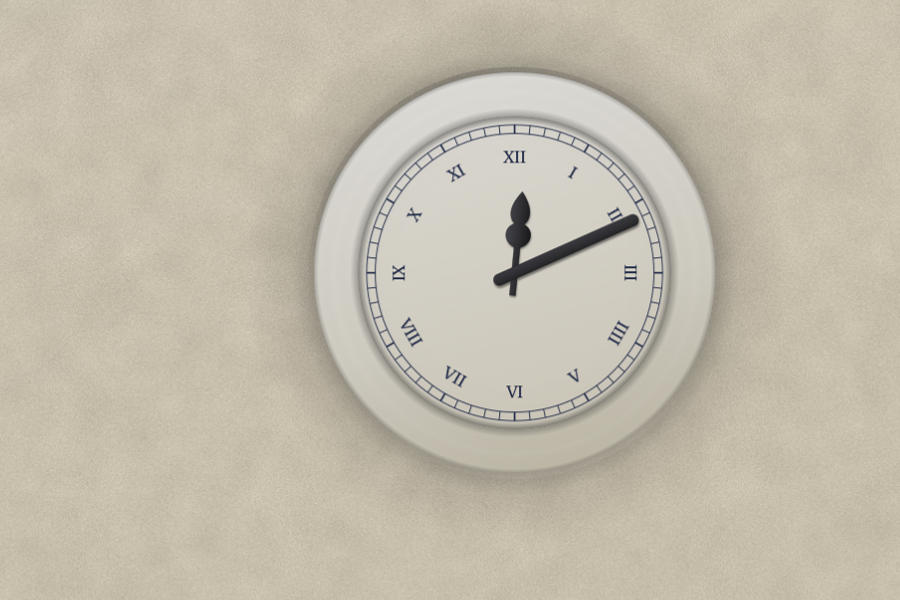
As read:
12,11
